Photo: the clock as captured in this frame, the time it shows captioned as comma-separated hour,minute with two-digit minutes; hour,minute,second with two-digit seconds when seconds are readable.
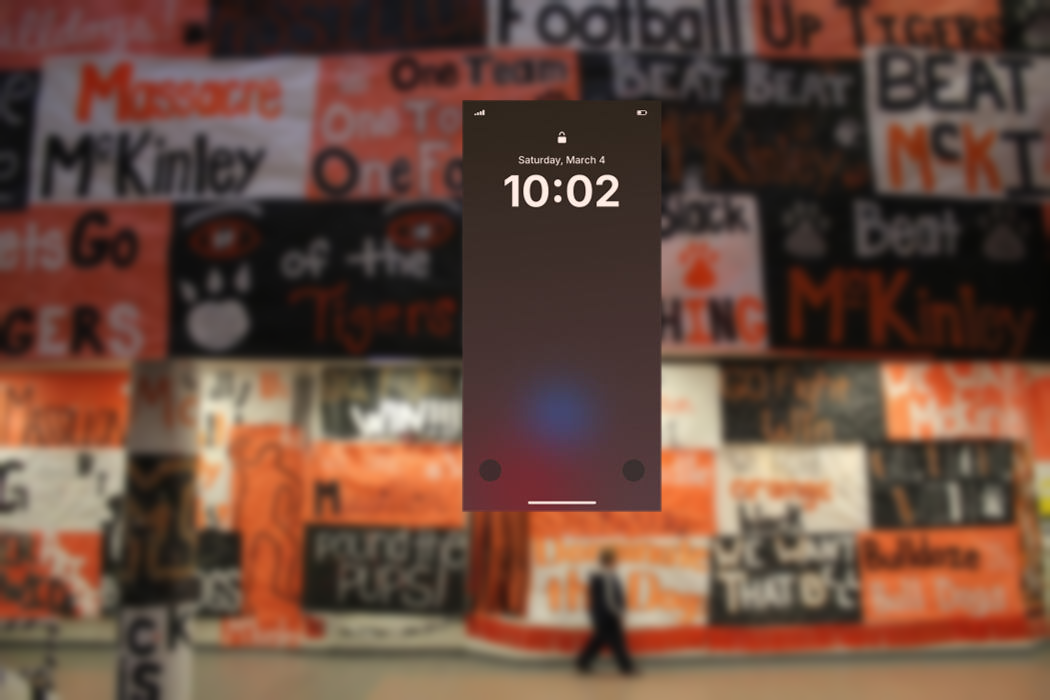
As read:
10,02
